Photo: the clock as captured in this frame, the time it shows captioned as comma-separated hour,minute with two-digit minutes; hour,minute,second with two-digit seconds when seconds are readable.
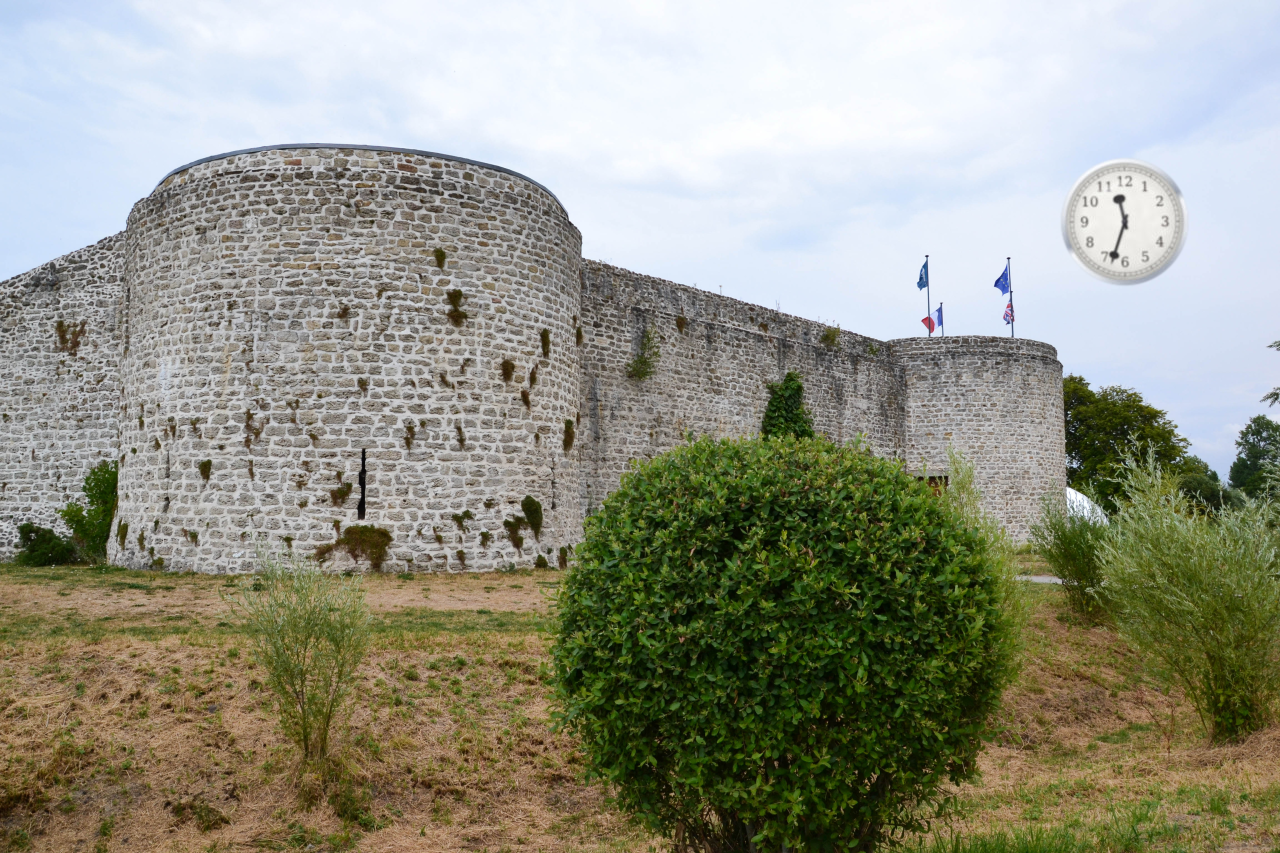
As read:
11,33
